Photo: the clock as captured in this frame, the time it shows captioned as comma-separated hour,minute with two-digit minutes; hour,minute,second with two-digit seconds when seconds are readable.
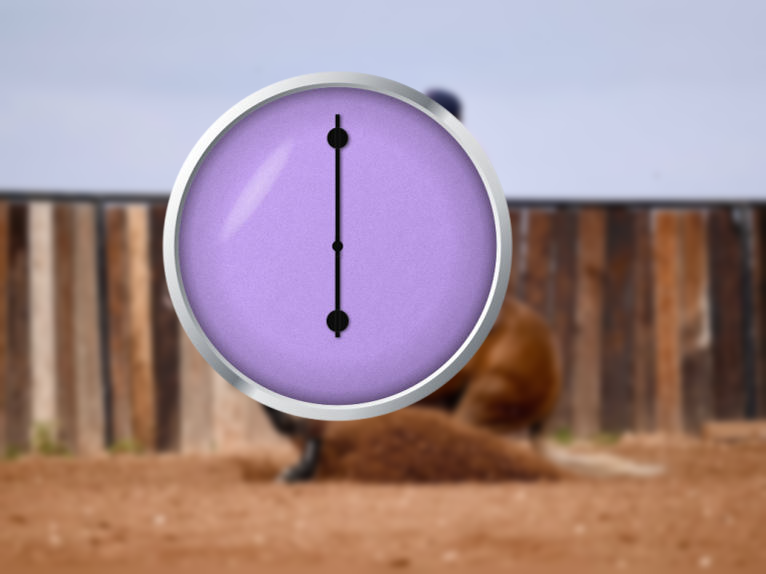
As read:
6,00
